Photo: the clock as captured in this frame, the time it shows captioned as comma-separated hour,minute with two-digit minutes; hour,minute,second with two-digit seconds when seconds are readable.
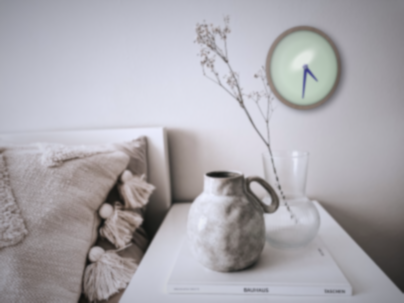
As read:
4,31
